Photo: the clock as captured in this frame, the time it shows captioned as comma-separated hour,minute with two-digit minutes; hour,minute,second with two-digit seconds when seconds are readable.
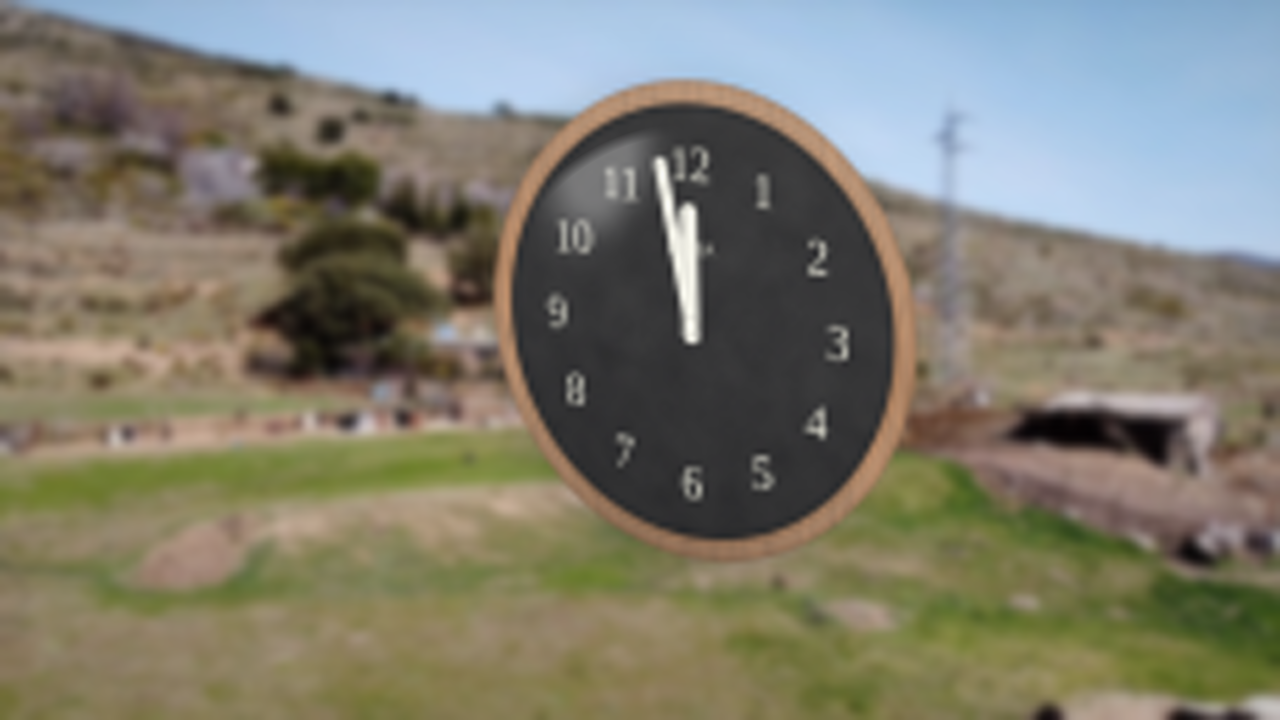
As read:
11,58
